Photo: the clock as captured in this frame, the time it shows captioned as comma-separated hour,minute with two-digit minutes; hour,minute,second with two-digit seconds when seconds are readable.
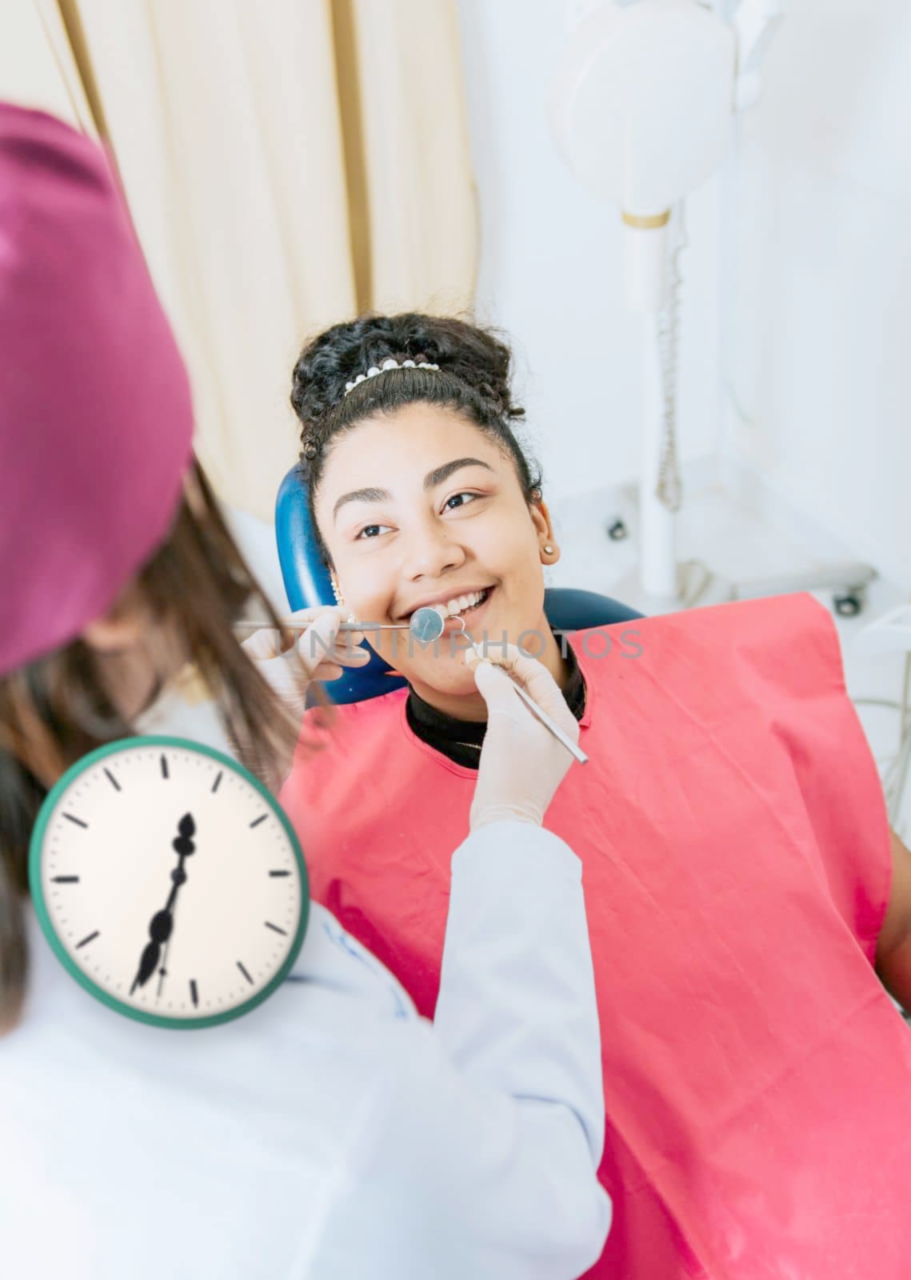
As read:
12,34,33
